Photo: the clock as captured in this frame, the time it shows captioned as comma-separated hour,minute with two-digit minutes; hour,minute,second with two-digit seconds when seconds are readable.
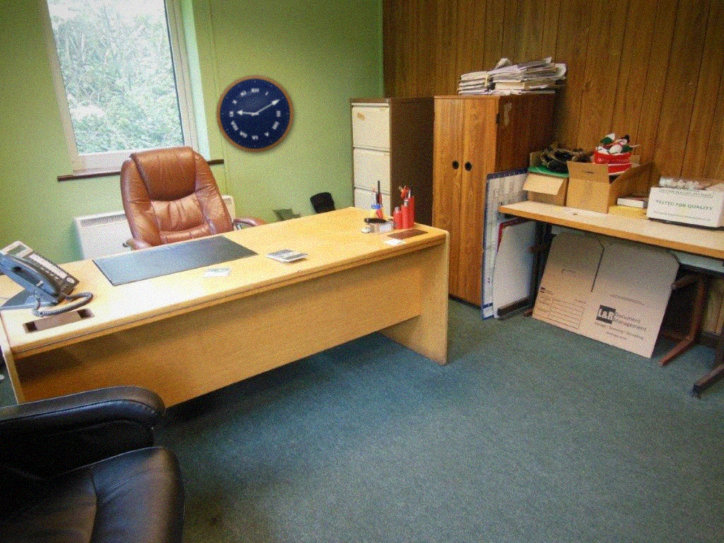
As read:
9,10
